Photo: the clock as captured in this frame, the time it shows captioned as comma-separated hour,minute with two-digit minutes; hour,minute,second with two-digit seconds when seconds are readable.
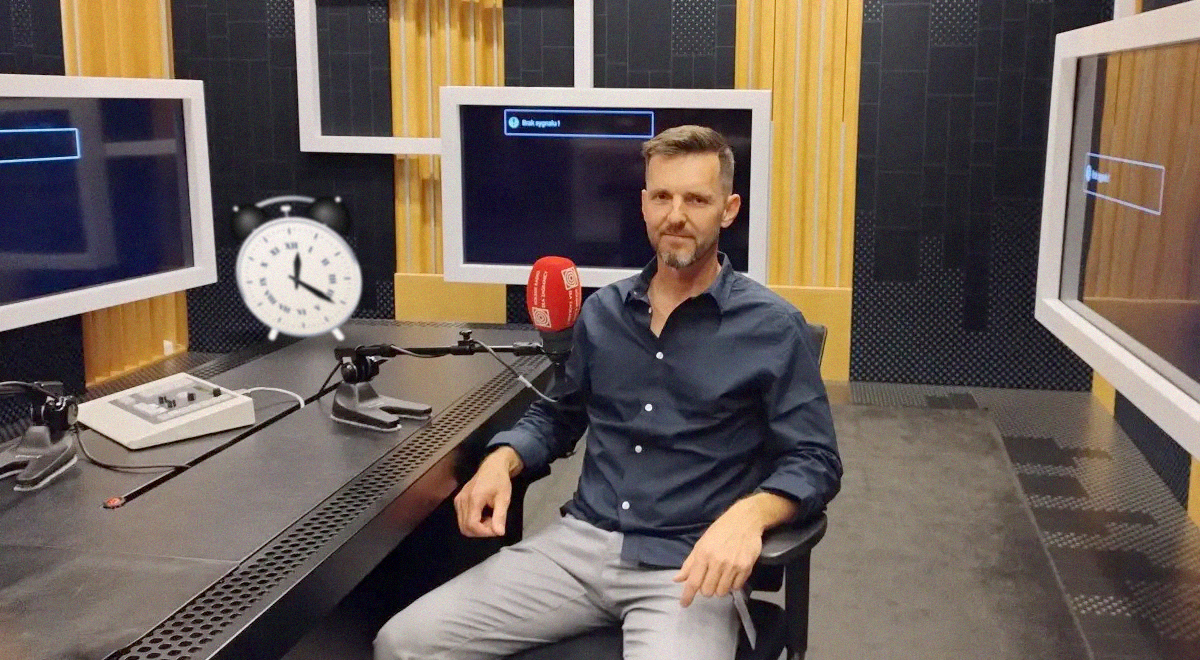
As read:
12,21
